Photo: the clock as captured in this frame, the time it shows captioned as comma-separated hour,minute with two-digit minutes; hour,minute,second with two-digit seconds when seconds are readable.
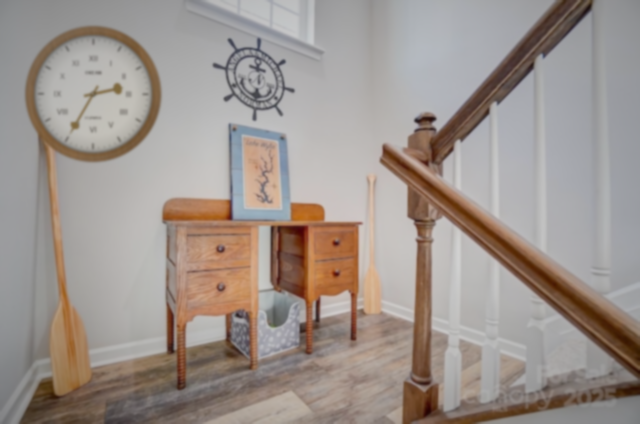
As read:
2,35
